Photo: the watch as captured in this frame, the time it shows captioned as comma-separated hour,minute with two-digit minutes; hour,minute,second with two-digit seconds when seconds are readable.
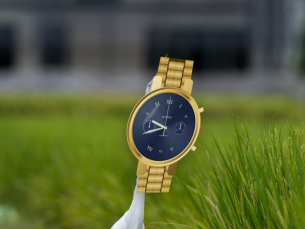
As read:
9,42
